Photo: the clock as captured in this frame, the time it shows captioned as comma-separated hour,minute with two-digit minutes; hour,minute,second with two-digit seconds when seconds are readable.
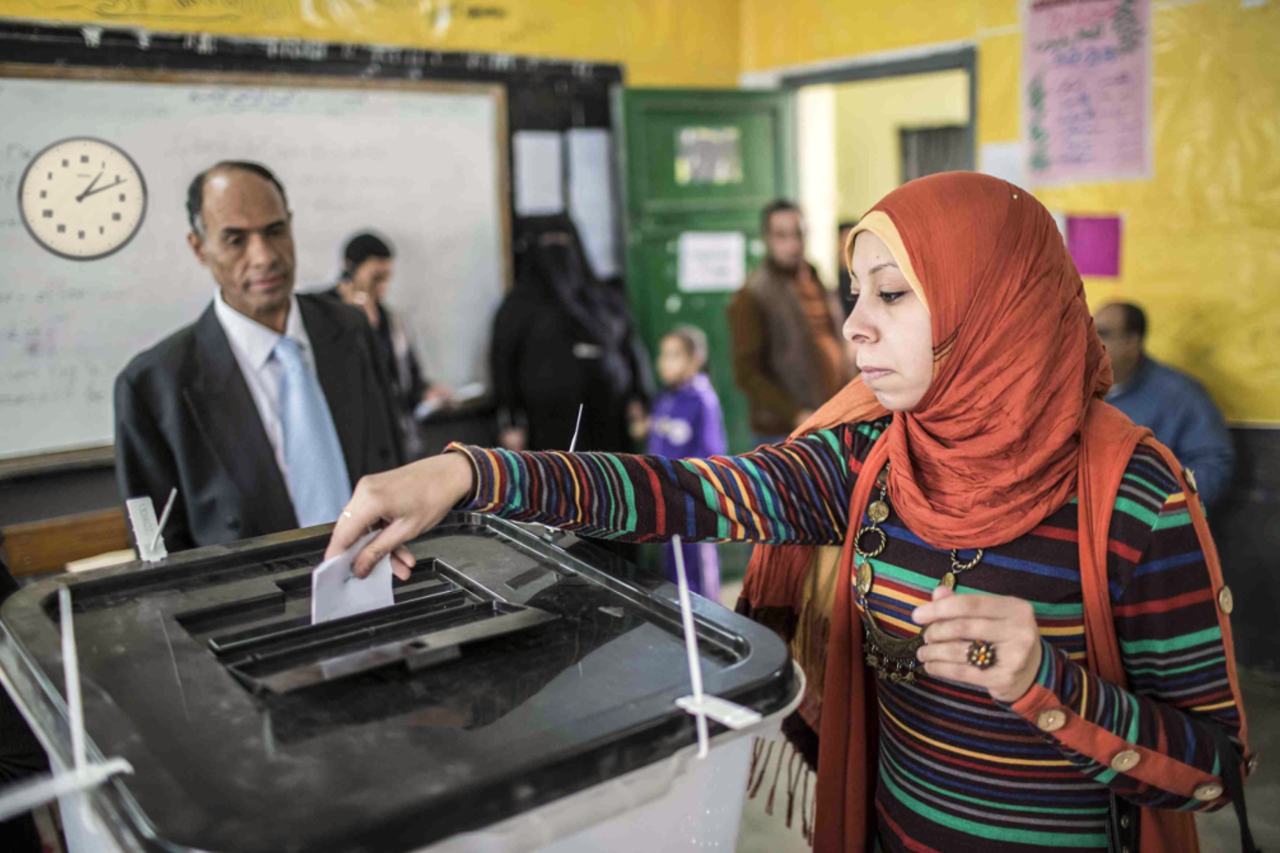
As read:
1,11
